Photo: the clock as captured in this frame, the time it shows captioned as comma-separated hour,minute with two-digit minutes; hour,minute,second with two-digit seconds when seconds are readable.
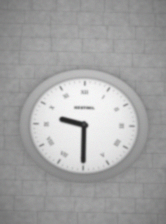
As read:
9,30
